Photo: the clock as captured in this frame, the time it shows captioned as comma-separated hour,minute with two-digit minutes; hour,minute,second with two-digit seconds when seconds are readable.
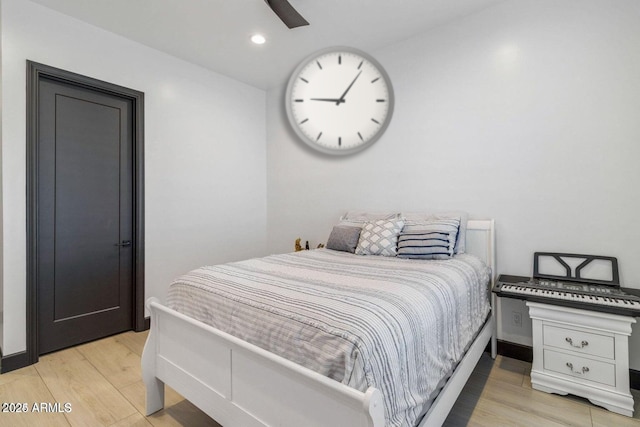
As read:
9,06
